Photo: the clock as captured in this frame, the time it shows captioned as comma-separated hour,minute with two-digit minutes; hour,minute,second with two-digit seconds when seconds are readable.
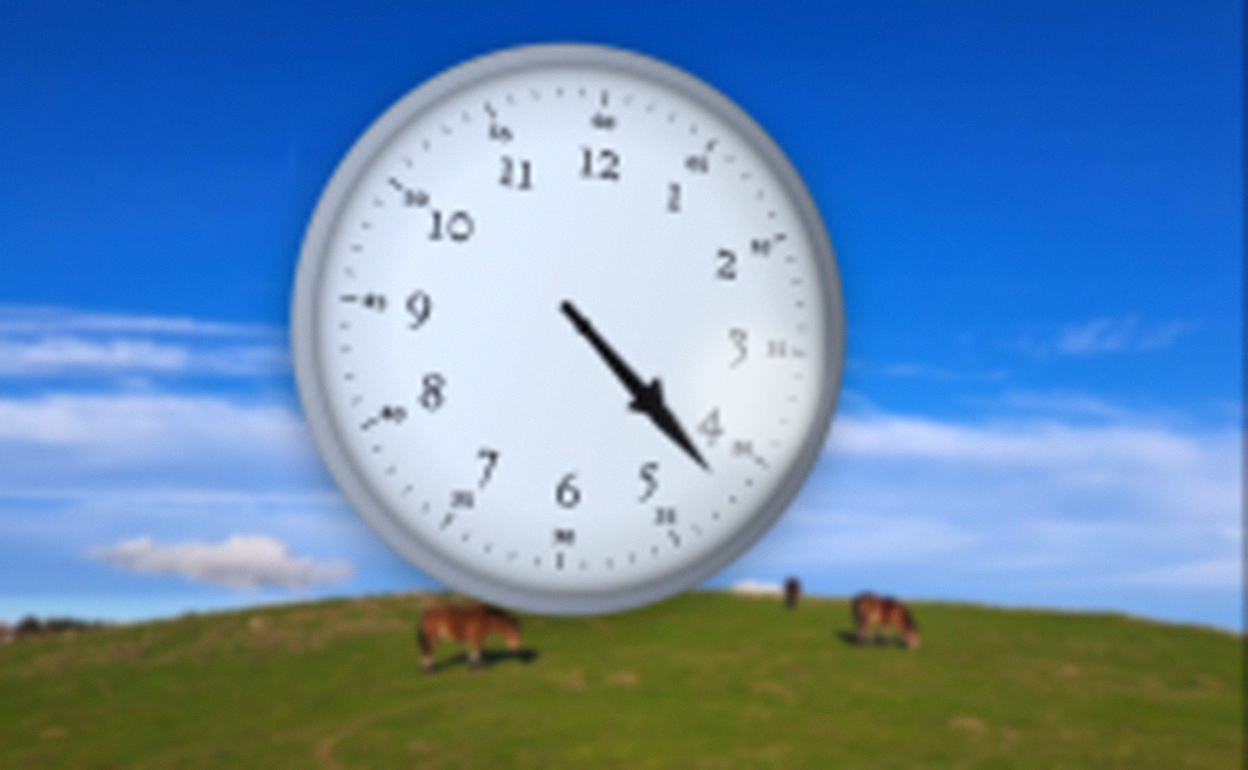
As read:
4,22
